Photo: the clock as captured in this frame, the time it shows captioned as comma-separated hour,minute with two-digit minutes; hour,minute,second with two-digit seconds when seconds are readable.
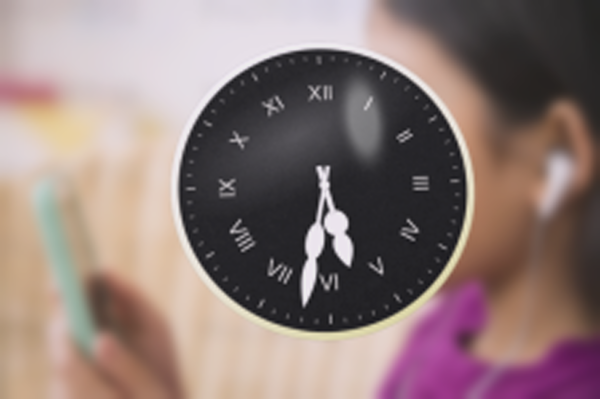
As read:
5,32
